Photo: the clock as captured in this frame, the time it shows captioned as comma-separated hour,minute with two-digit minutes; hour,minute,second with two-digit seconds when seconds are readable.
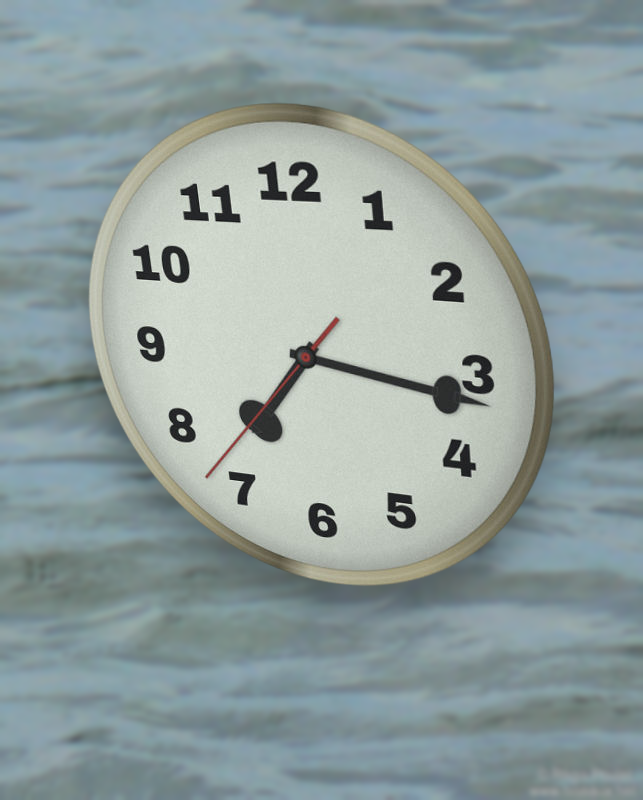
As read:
7,16,37
